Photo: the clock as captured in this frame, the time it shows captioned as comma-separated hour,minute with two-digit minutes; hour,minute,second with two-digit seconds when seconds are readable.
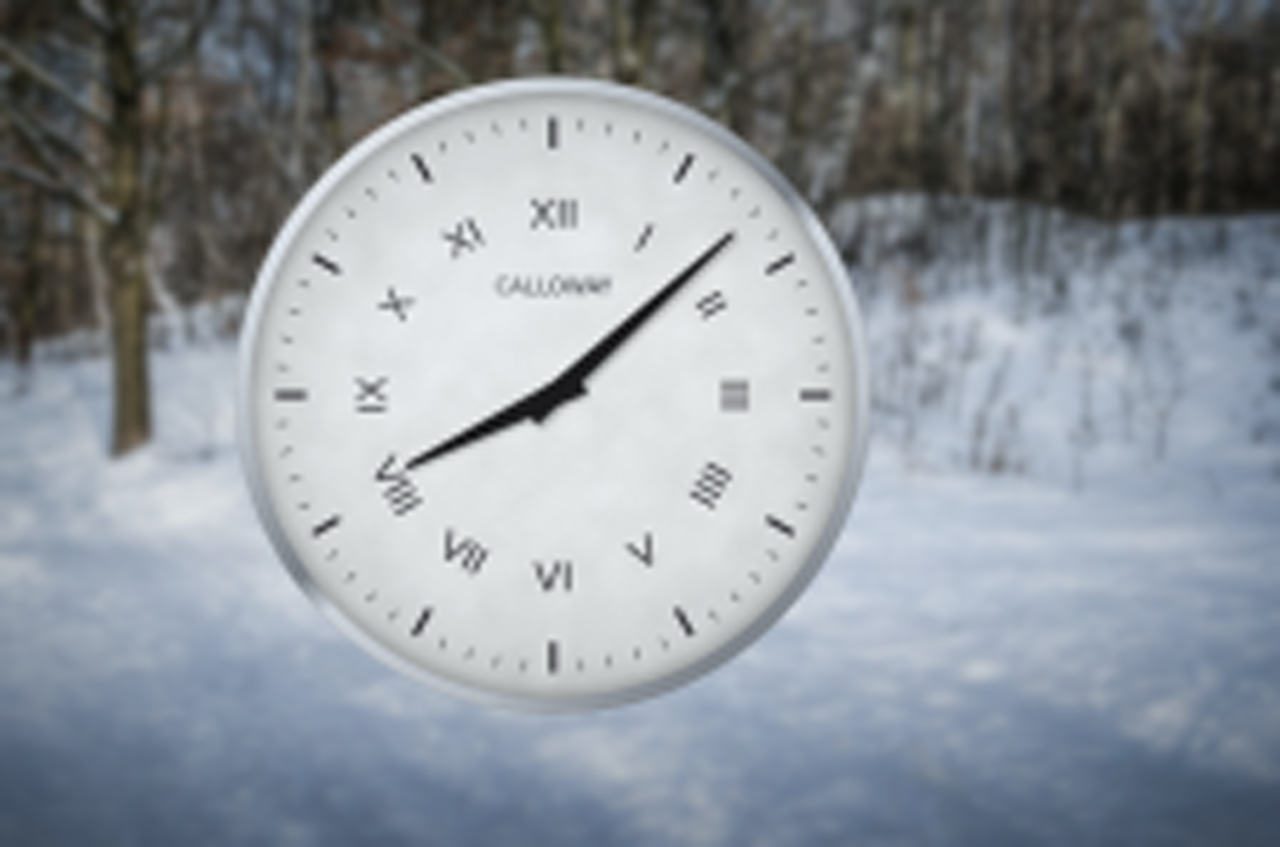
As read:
8,08
